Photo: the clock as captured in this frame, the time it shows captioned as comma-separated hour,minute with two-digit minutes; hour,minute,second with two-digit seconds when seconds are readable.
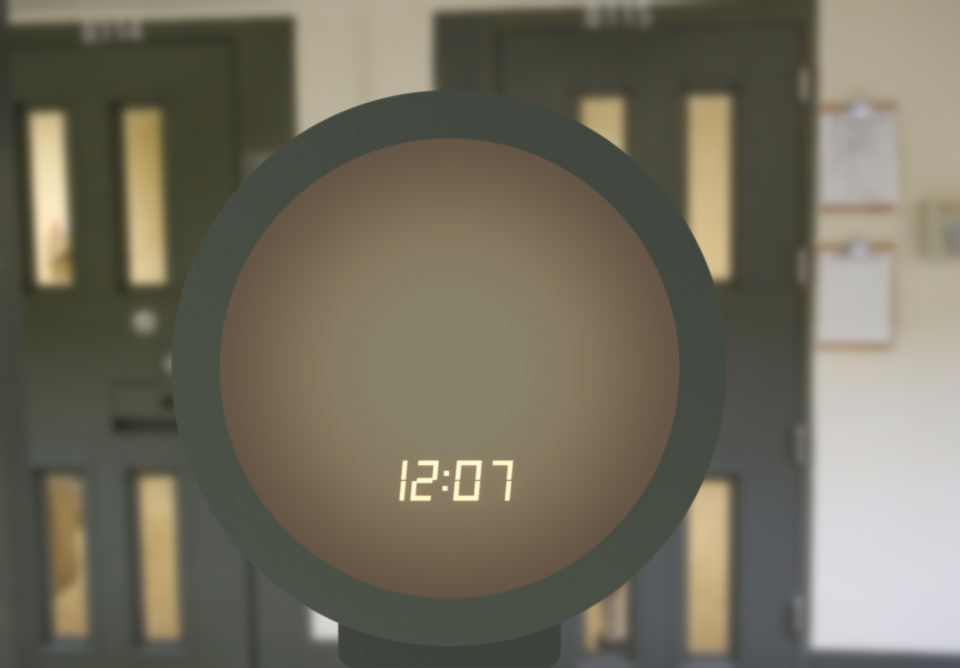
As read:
12,07
